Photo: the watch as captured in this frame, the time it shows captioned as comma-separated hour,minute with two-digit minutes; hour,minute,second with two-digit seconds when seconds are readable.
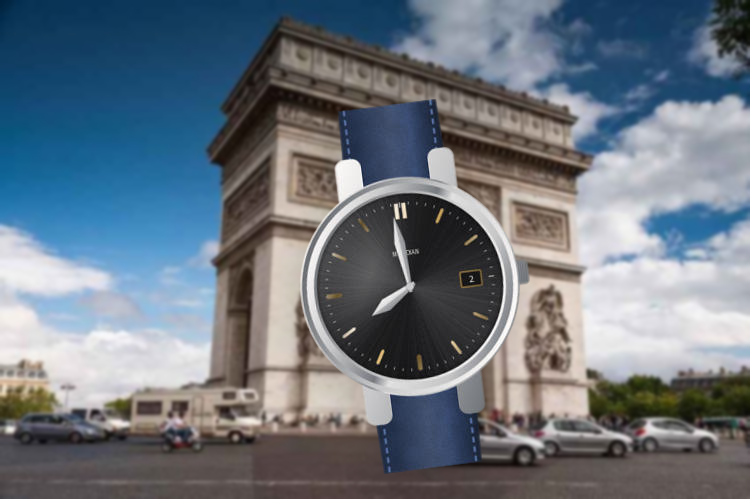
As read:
7,59
